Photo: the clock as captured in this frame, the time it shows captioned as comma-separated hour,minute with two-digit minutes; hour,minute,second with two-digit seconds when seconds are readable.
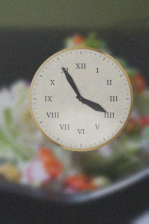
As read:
3,55
